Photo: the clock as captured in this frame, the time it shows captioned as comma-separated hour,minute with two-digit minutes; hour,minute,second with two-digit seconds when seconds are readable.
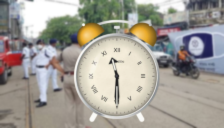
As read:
11,30
